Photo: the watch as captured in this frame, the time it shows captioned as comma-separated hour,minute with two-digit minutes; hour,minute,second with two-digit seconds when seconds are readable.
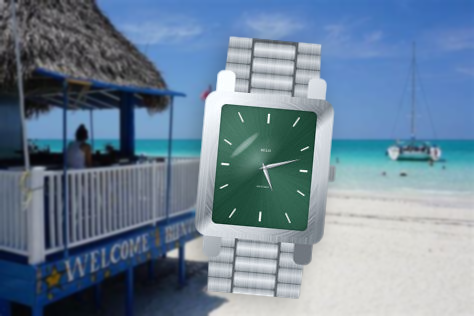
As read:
5,12
